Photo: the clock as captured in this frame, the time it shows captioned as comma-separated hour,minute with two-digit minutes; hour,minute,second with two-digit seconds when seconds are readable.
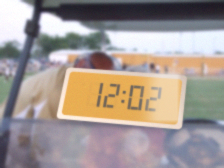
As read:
12,02
